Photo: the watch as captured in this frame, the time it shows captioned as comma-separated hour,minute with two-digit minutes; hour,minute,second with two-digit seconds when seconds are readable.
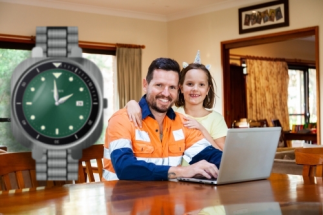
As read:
1,59
